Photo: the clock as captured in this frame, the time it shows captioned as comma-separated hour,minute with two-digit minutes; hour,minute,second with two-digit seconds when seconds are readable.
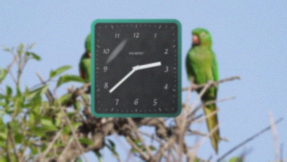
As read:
2,38
